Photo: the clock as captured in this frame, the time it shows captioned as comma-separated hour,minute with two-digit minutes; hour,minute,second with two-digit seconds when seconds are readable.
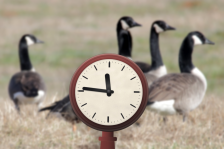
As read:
11,46
